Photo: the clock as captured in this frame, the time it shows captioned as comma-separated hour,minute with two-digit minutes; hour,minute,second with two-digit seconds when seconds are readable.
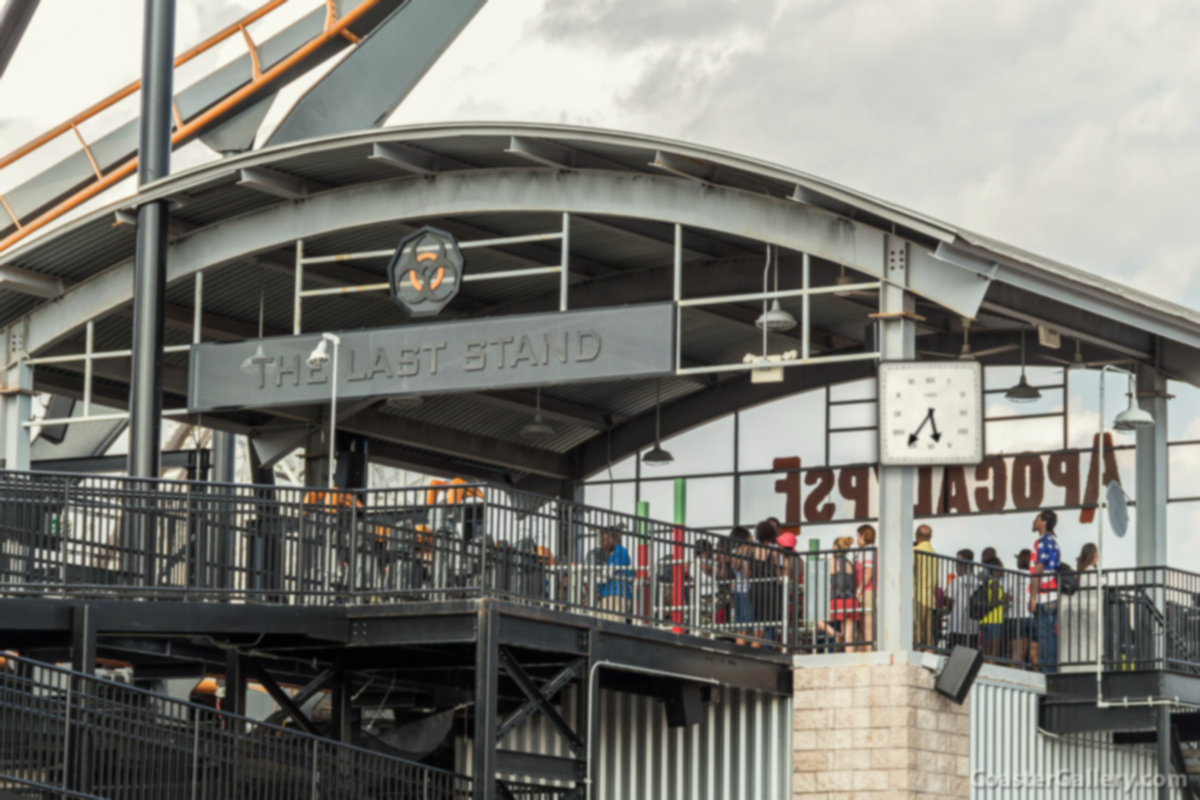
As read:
5,36
